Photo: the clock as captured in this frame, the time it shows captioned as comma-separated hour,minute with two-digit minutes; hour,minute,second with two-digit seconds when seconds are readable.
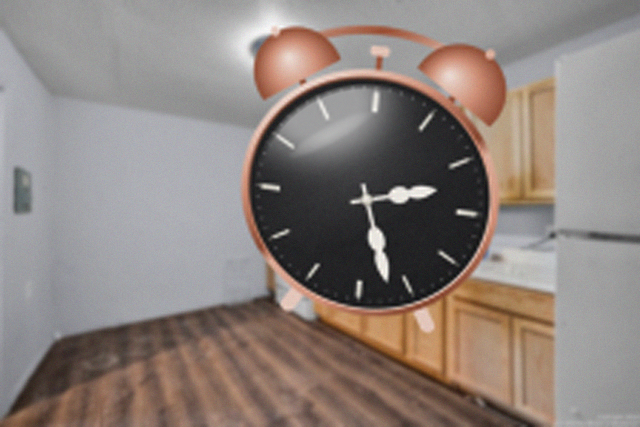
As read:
2,27
